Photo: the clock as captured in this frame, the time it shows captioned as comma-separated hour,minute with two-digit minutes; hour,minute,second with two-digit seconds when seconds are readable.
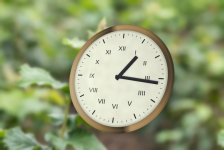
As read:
1,16
